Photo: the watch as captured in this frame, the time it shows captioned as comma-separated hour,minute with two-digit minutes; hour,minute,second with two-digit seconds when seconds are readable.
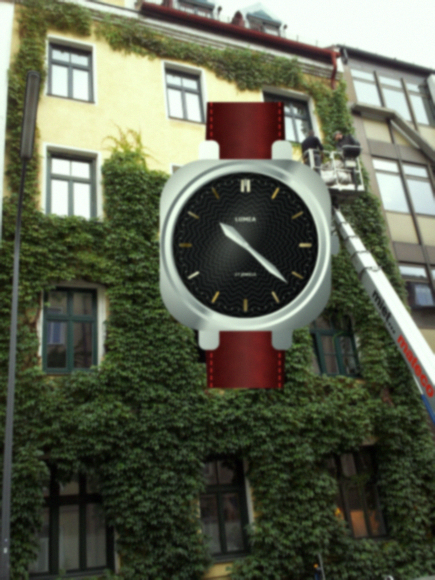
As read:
10,22
